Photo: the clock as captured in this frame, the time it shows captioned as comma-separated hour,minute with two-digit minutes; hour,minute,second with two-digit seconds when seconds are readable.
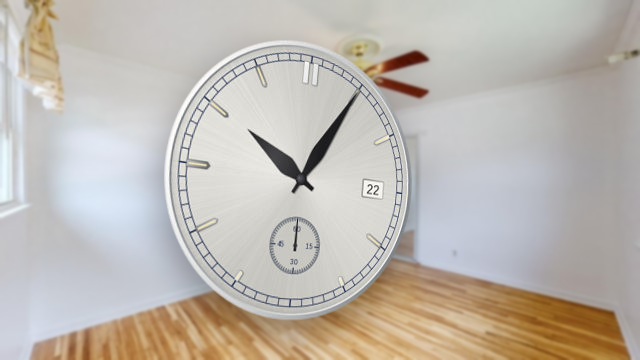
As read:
10,05
